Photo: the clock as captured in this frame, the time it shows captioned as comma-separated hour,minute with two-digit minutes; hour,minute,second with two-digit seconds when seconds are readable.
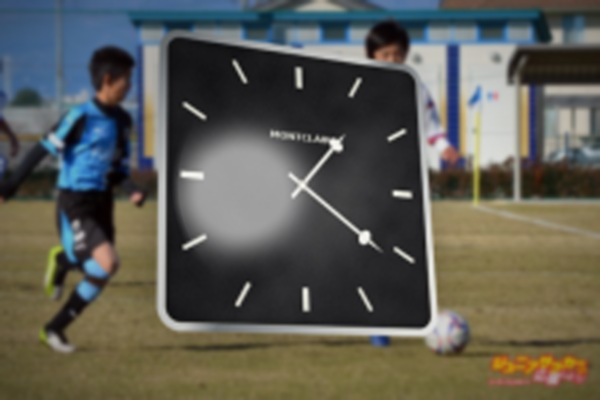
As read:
1,21
